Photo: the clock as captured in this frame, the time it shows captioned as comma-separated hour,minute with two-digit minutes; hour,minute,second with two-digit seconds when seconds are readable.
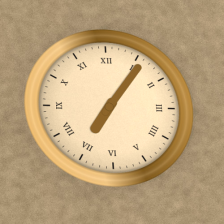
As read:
7,06
